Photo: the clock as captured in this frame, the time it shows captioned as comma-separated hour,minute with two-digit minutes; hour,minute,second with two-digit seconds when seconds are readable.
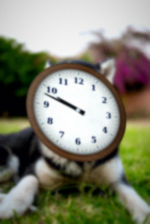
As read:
9,48
